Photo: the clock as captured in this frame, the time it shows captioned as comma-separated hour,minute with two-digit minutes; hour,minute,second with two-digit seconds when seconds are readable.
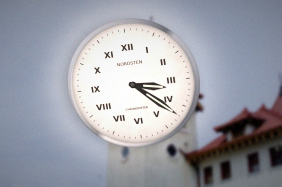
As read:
3,22
